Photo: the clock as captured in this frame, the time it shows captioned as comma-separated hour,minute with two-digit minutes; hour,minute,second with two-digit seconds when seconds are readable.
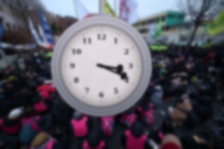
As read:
3,19
